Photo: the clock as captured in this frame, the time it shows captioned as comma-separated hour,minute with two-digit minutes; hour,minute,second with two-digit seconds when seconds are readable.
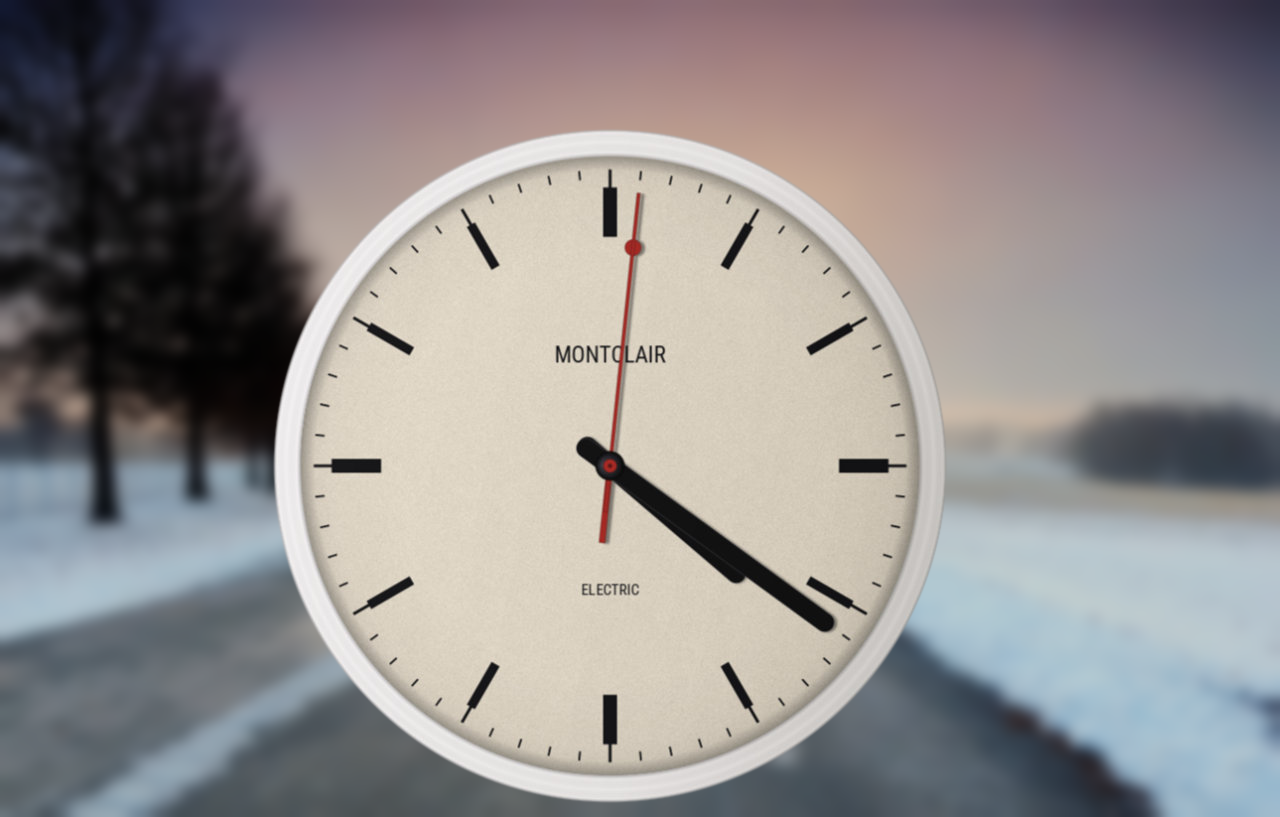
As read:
4,21,01
